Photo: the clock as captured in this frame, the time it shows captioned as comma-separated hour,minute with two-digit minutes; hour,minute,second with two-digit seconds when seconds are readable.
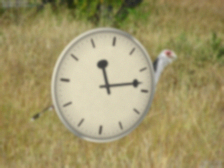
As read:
11,13
